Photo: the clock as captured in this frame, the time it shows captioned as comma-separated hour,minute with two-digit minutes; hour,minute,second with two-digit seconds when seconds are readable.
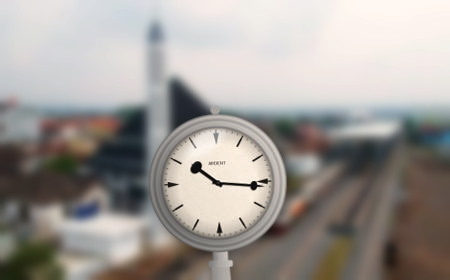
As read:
10,16
